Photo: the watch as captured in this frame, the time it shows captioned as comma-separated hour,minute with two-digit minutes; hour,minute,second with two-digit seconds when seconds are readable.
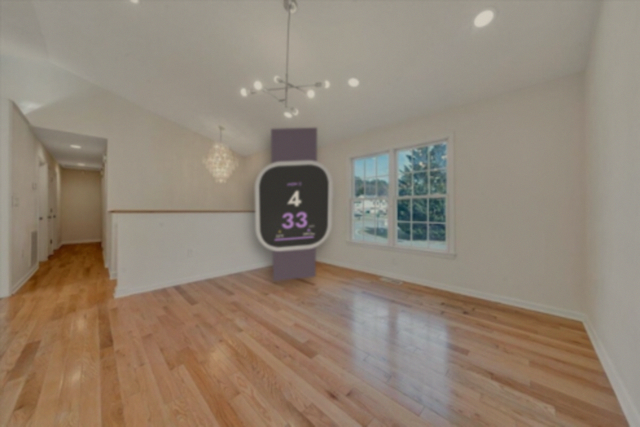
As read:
4,33
